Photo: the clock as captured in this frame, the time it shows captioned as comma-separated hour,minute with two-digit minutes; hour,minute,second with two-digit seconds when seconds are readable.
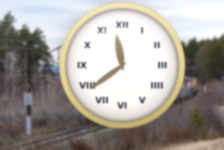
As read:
11,39
